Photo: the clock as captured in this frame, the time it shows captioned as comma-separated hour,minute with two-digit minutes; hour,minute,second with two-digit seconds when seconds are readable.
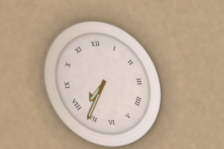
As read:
7,36
